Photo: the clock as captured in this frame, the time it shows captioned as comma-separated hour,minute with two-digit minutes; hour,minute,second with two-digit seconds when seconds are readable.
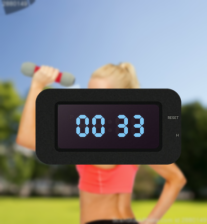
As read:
0,33
